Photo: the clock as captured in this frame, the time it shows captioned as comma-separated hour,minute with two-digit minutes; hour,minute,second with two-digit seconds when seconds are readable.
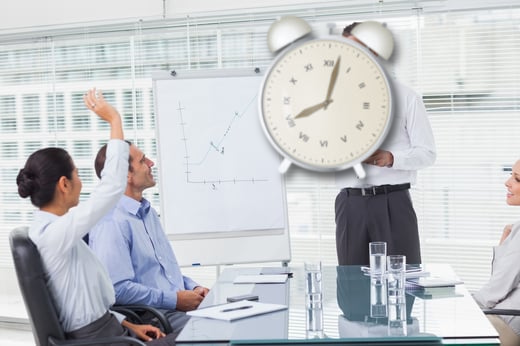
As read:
8,02
